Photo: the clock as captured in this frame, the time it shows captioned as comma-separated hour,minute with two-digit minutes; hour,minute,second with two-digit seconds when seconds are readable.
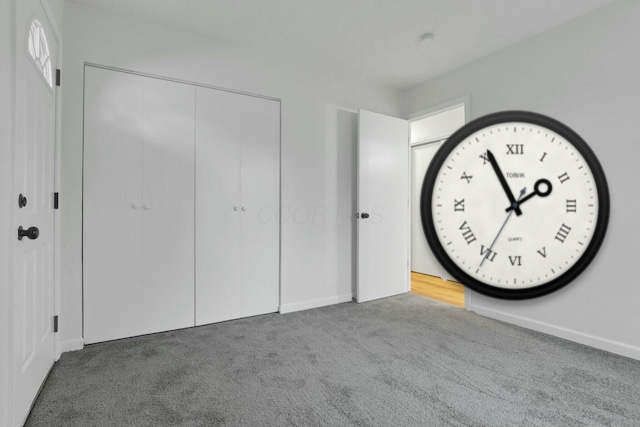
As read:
1,55,35
